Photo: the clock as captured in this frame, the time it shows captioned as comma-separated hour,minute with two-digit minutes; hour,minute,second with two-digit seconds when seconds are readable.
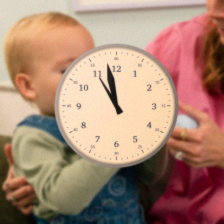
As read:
10,58
